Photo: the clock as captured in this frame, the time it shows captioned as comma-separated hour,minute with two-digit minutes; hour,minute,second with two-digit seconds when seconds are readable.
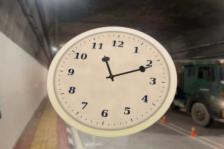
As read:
11,11
